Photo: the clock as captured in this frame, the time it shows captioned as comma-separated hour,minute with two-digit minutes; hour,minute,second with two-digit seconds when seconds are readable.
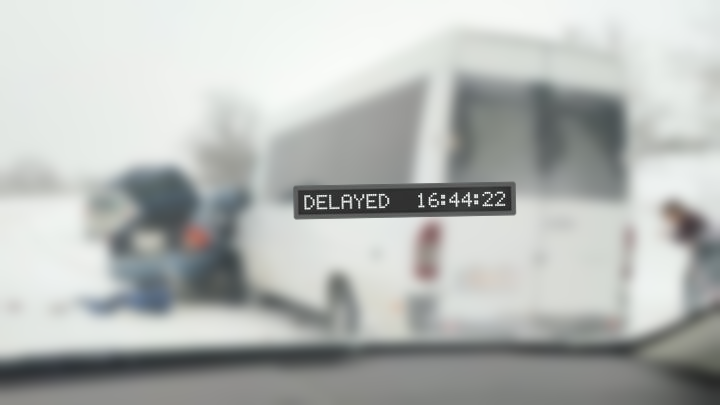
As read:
16,44,22
